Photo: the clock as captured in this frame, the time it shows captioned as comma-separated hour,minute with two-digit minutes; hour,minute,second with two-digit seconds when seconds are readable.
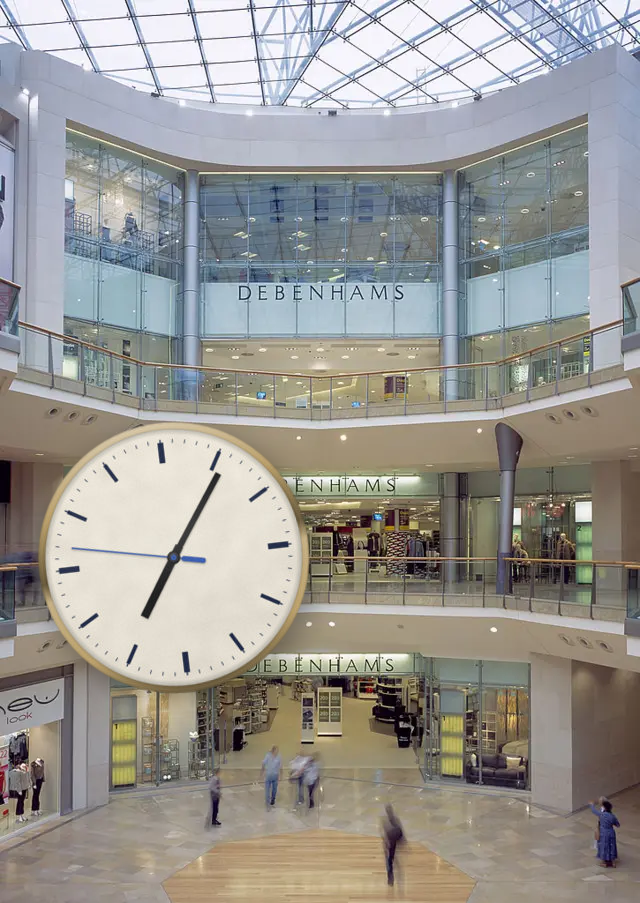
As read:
7,05,47
